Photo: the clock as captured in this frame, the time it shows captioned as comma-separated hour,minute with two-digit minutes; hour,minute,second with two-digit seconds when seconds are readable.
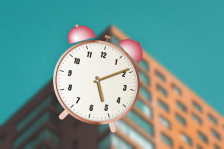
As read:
5,09
